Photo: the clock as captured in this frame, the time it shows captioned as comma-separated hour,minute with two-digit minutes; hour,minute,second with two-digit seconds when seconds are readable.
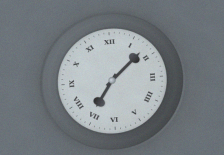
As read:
7,08
